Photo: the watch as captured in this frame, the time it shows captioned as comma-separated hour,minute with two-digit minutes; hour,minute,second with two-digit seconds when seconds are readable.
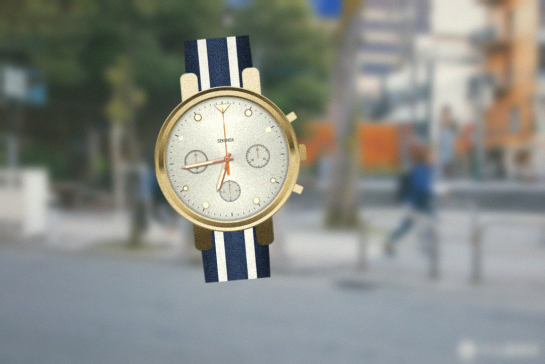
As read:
6,44
